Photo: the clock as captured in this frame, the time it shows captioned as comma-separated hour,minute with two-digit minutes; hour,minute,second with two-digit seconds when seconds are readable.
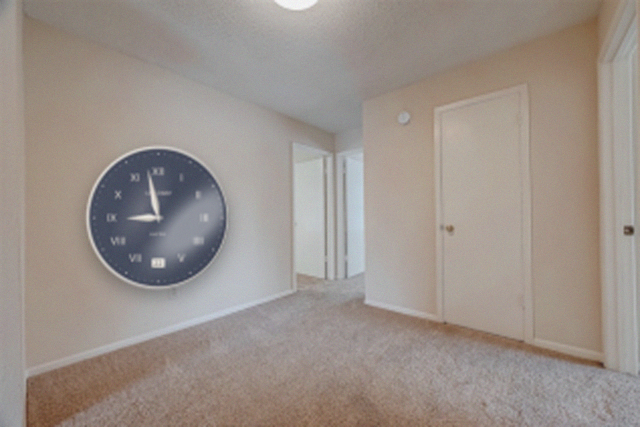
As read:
8,58
